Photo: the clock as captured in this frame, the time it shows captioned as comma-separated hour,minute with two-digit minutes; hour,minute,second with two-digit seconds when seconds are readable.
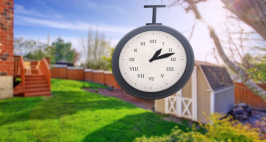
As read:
1,12
